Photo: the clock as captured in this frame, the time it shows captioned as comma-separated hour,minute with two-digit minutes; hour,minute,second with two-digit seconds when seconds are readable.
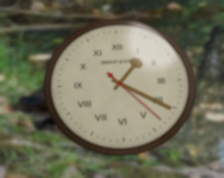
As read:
1,20,23
